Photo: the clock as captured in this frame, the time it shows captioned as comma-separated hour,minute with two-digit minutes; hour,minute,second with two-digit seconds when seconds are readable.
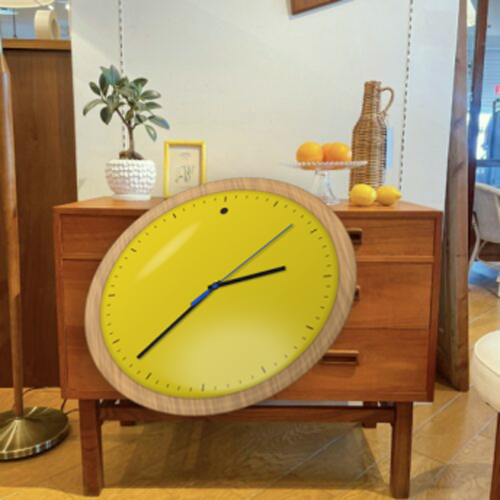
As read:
2,37,08
